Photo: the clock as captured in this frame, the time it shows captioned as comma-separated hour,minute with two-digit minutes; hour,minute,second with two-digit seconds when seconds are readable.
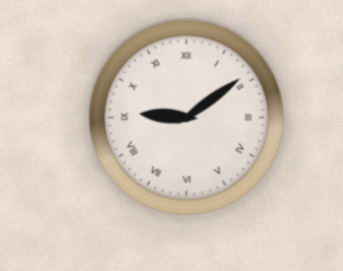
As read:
9,09
